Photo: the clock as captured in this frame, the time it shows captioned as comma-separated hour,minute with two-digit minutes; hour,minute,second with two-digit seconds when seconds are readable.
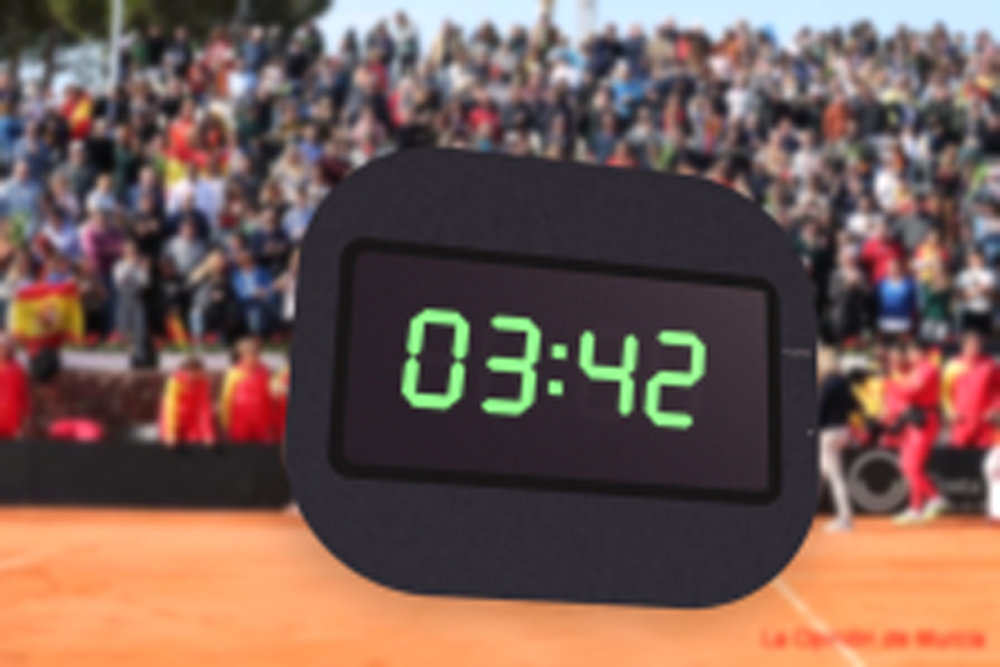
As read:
3,42
